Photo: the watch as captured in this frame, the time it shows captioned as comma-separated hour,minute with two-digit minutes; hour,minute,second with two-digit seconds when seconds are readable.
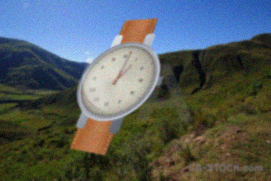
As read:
1,01
